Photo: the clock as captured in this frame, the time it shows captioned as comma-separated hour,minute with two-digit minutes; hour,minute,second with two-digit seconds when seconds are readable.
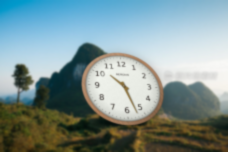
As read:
10,27
